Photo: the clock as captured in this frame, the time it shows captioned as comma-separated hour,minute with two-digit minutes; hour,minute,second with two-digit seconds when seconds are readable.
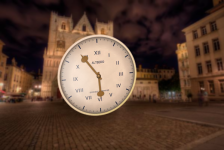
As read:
5,54
